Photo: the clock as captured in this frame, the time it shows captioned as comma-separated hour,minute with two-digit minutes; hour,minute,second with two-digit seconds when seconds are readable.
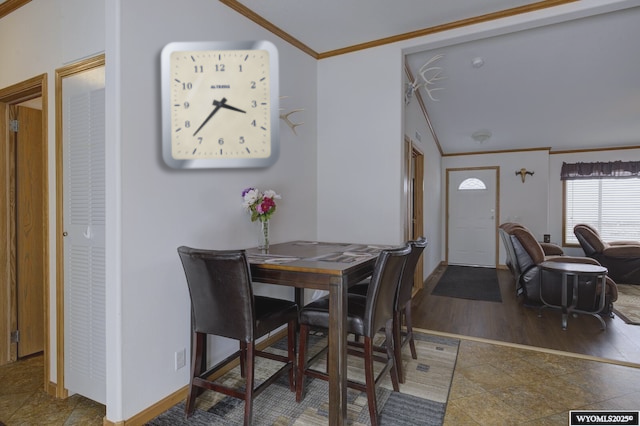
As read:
3,37
